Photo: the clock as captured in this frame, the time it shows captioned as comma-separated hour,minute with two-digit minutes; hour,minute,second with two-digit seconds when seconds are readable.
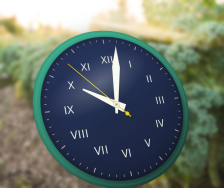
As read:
10,01,53
